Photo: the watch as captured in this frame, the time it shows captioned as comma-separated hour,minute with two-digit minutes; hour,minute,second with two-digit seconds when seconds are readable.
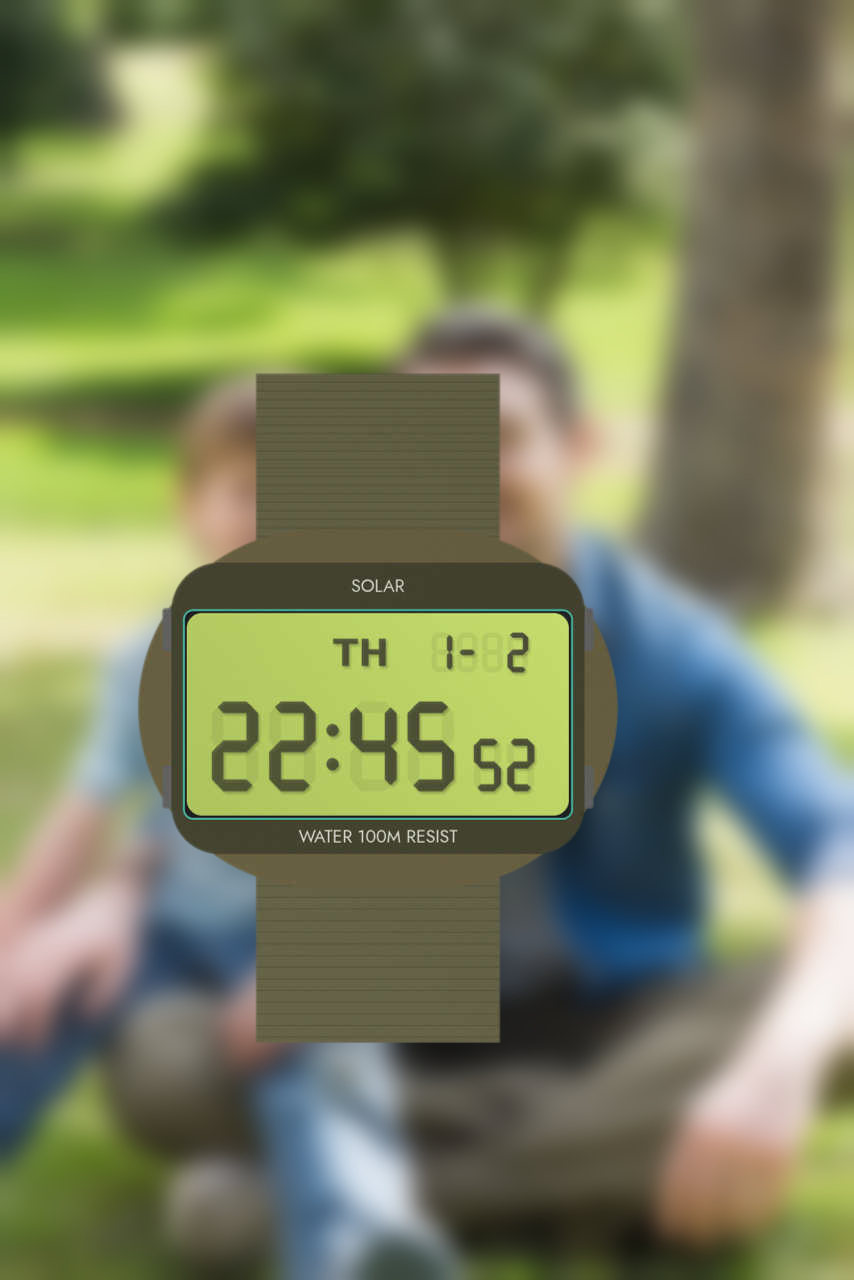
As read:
22,45,52
